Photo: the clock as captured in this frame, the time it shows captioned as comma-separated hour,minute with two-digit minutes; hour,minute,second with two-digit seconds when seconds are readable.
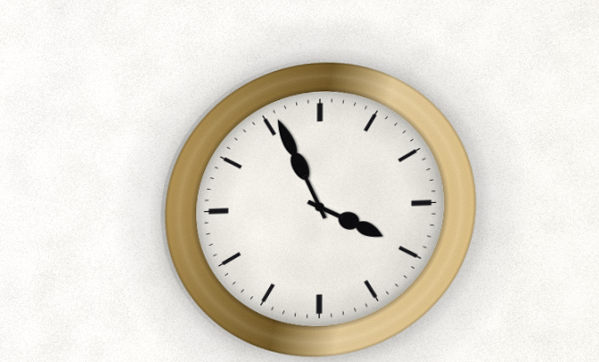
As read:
3,56
